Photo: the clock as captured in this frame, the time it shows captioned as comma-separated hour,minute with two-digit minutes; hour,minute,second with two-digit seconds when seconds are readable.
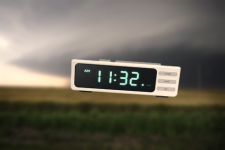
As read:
11,32
